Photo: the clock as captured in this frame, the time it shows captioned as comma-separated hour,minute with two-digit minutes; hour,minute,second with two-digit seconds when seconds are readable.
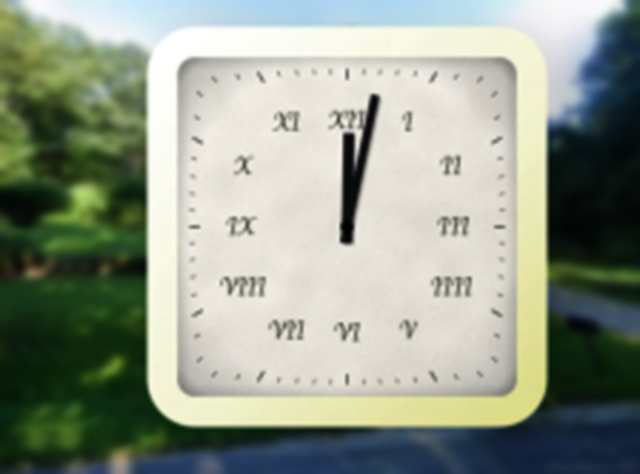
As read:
12,02
